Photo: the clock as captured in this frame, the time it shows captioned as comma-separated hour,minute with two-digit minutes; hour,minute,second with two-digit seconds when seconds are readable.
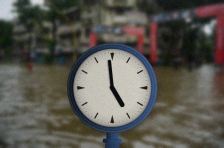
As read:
4,59
